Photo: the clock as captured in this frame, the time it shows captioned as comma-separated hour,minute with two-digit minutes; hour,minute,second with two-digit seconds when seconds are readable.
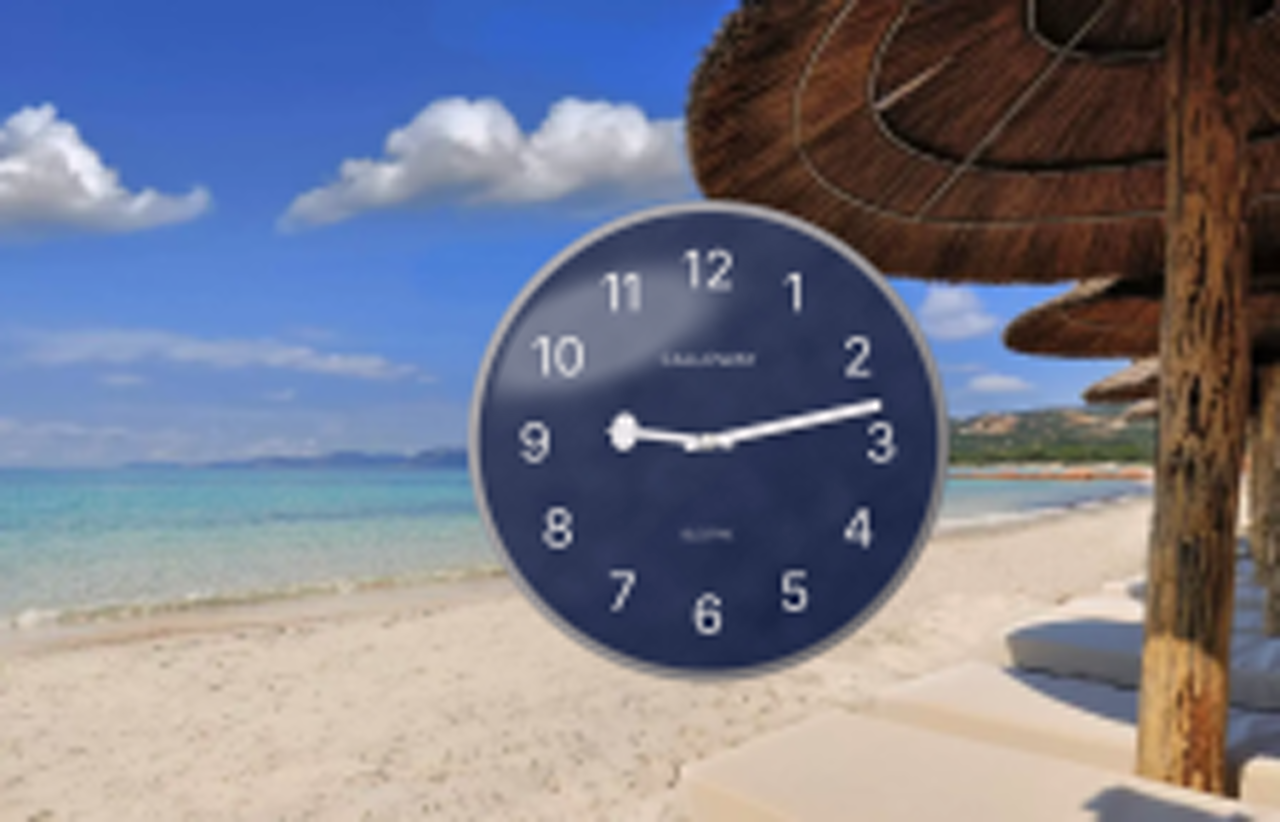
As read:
9,13
